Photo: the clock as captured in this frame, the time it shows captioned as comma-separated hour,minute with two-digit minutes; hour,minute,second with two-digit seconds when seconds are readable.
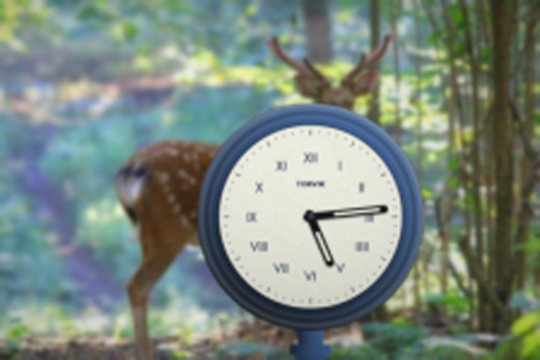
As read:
5,14
